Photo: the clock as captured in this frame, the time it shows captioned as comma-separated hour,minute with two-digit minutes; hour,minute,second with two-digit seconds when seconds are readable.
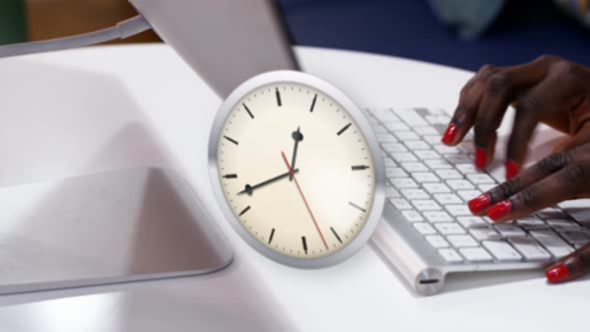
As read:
12,42,27
